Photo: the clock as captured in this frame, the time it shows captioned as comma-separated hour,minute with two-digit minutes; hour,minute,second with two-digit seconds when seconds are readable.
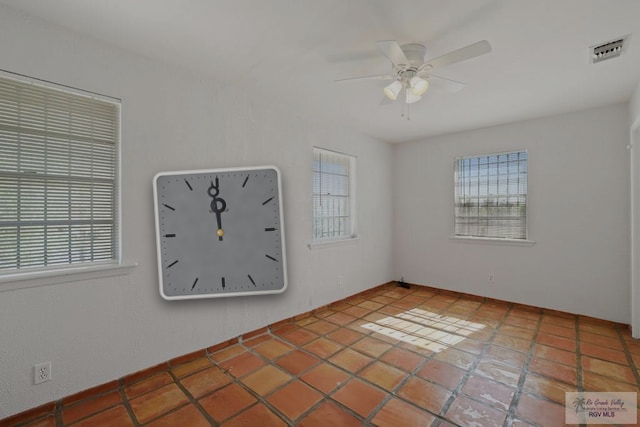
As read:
11,59
